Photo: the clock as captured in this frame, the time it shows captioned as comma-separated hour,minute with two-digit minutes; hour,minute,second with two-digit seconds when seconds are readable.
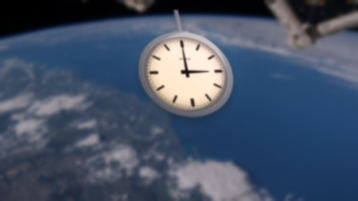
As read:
3,00
